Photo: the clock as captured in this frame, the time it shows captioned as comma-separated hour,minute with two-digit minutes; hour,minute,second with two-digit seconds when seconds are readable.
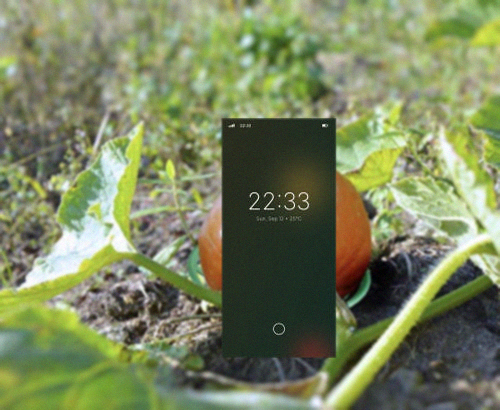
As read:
22,33
